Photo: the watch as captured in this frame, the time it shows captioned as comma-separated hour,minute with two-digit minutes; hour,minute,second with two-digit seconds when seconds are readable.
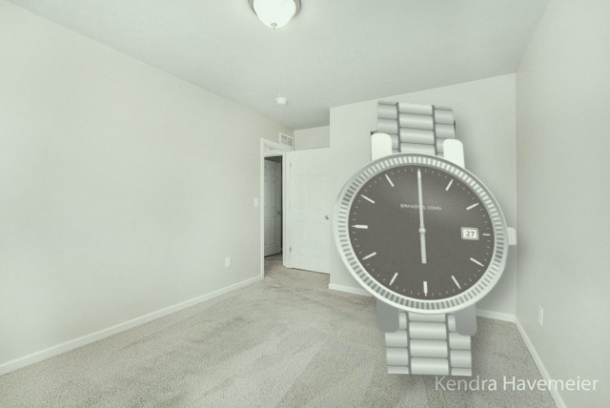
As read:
6,00
